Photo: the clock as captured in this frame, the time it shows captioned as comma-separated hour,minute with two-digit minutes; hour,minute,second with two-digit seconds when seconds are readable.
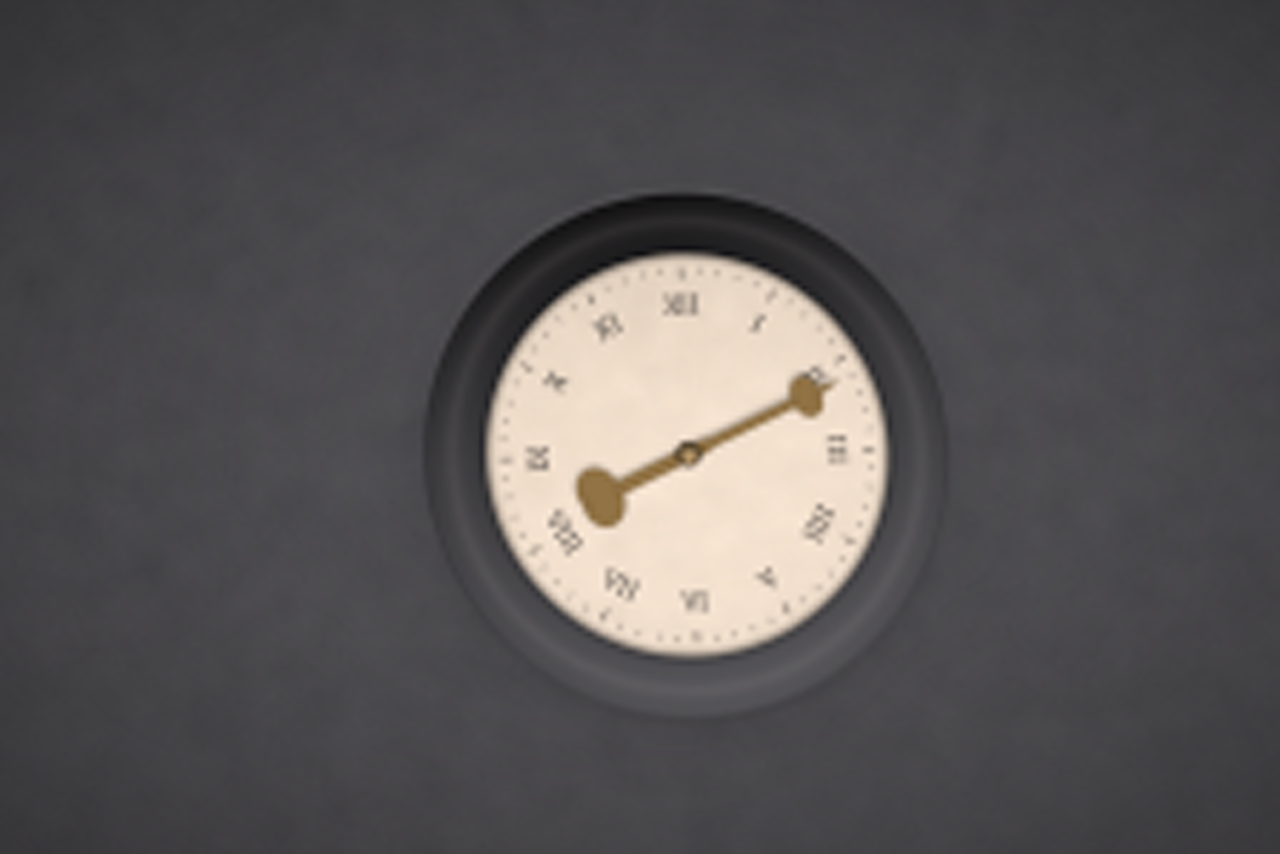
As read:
8,11
